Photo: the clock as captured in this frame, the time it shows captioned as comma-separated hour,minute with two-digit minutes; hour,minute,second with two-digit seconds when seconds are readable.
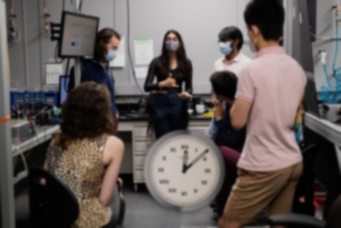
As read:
12,08
